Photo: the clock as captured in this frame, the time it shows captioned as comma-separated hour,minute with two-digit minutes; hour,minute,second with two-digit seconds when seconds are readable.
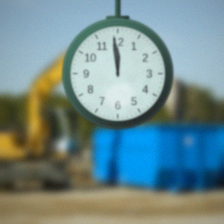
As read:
11,59
